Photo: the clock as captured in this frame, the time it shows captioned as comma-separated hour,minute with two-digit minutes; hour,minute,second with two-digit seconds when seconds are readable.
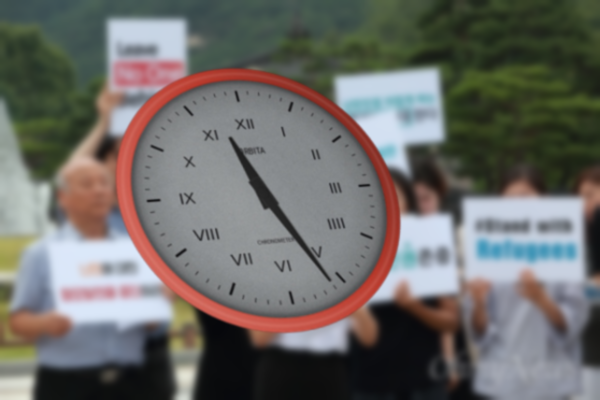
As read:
11,26
